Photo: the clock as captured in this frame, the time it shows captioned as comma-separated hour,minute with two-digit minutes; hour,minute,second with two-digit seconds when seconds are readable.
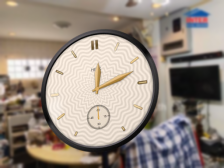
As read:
12,12
